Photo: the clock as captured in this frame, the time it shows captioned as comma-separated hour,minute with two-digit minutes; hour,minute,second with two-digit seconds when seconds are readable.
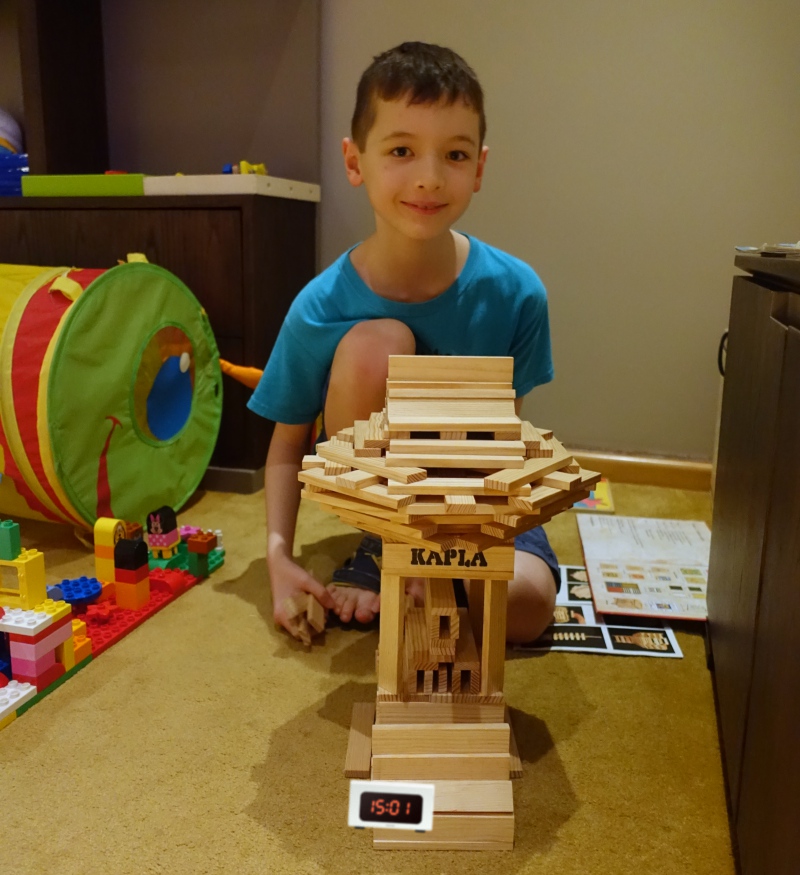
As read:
15,01
